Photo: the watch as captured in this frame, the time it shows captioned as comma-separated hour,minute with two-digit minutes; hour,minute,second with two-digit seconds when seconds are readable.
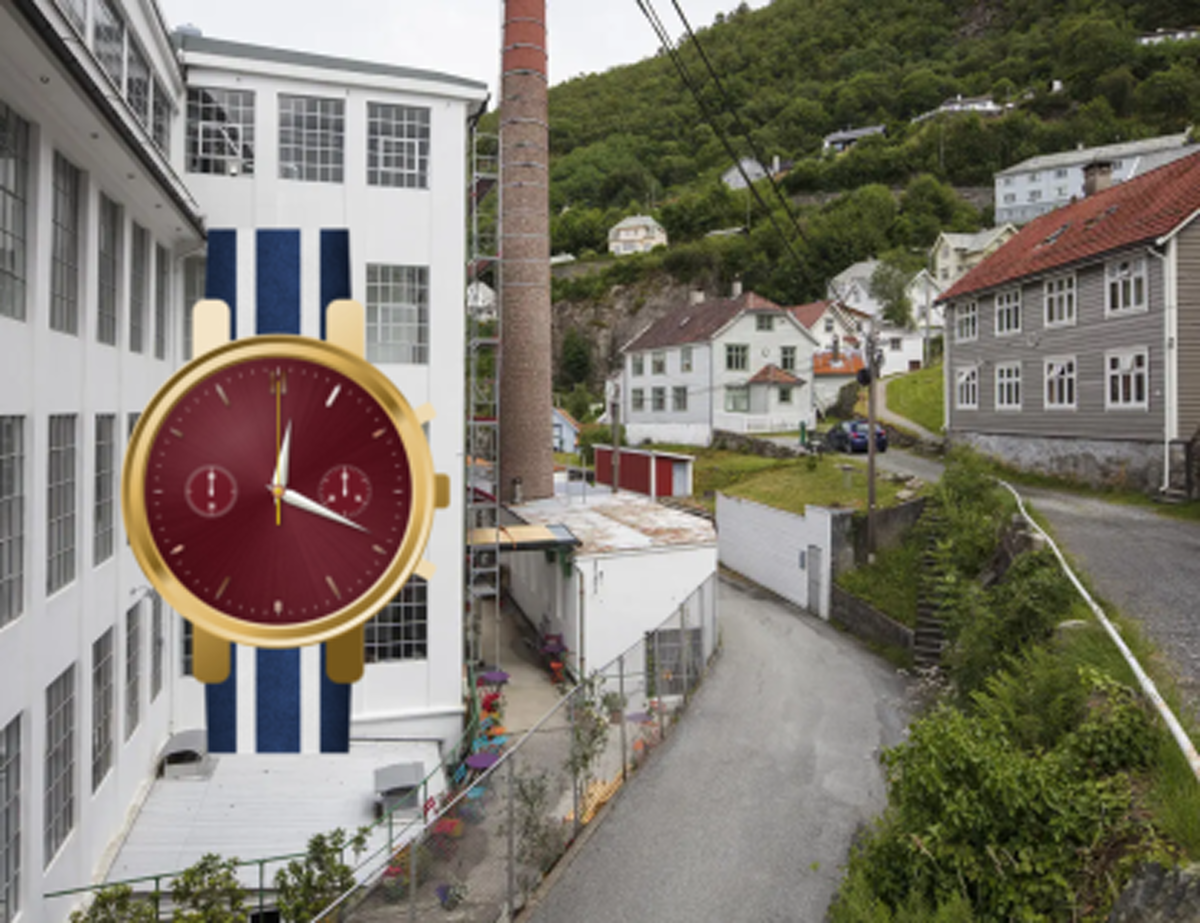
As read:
12,19
